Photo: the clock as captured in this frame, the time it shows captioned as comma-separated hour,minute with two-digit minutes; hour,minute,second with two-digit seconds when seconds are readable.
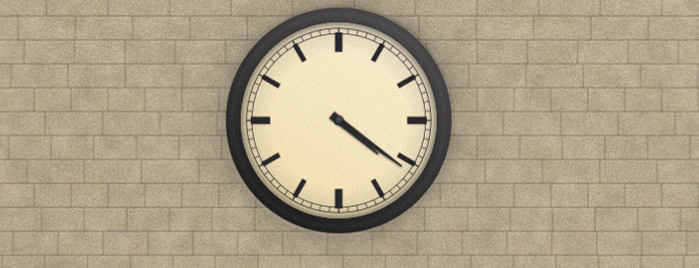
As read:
4,21
